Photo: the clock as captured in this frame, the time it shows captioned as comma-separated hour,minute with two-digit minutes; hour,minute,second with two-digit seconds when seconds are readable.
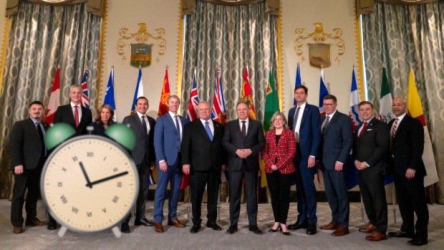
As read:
11,12
